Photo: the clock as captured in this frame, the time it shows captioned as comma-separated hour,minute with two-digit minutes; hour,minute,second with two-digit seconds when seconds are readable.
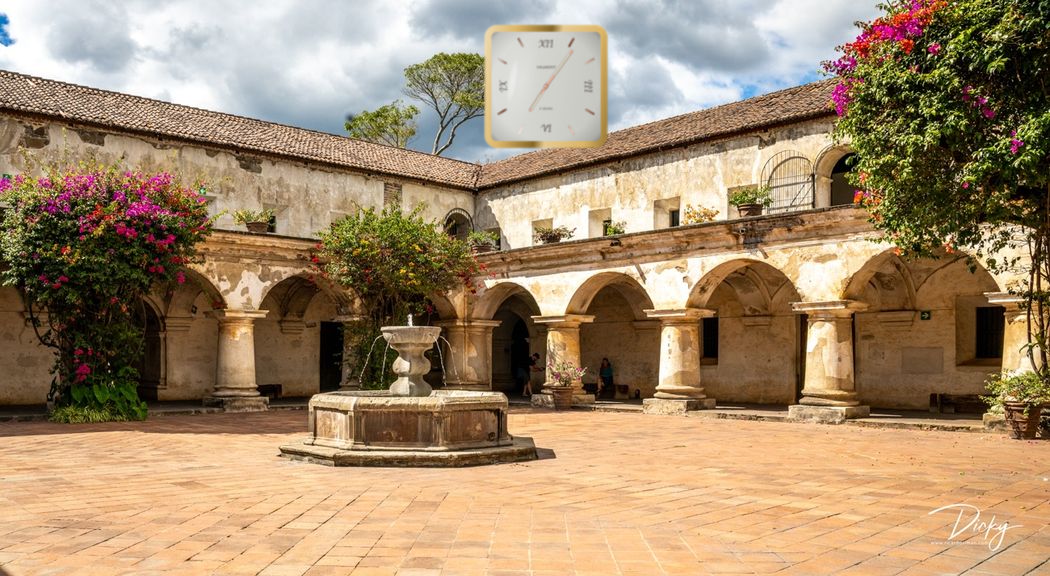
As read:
7,06
